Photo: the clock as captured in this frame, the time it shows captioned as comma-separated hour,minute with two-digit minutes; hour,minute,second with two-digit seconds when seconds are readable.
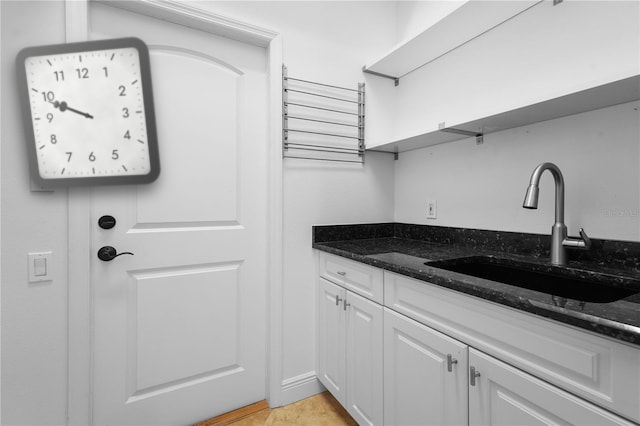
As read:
9,49
